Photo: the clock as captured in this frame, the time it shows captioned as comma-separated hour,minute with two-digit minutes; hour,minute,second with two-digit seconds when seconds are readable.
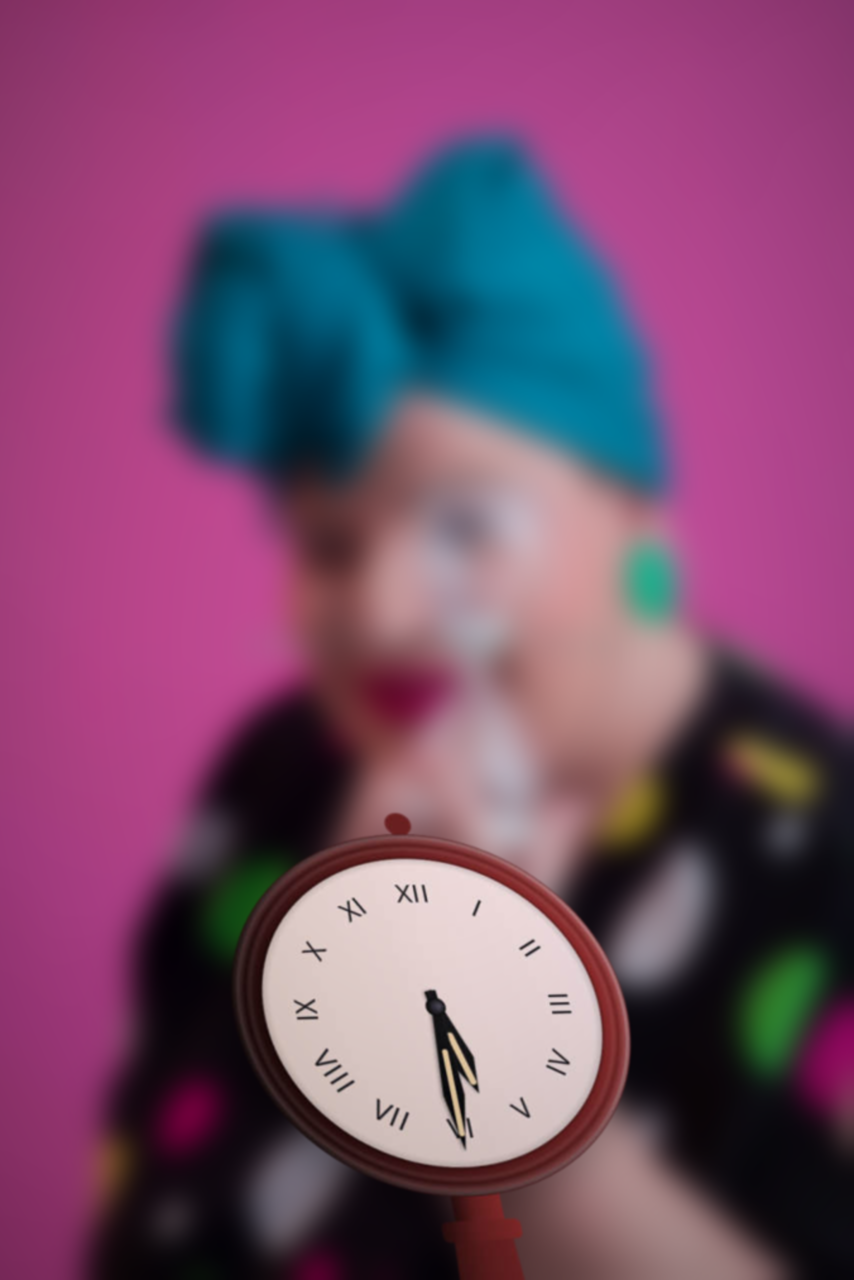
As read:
5,30
